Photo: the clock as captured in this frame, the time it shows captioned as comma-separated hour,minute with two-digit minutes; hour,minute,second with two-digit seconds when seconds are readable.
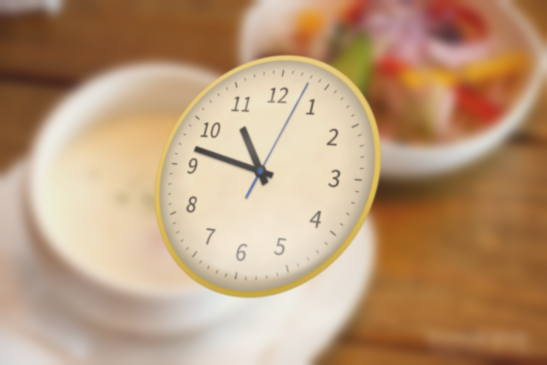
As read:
10,47,03
